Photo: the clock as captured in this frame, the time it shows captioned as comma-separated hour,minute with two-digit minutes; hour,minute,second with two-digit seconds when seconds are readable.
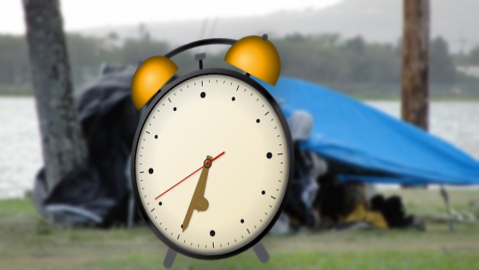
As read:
6,34,41
